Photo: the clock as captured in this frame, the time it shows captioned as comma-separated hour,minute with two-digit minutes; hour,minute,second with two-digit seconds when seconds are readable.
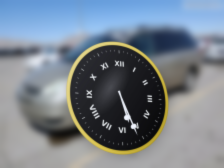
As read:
5,26
